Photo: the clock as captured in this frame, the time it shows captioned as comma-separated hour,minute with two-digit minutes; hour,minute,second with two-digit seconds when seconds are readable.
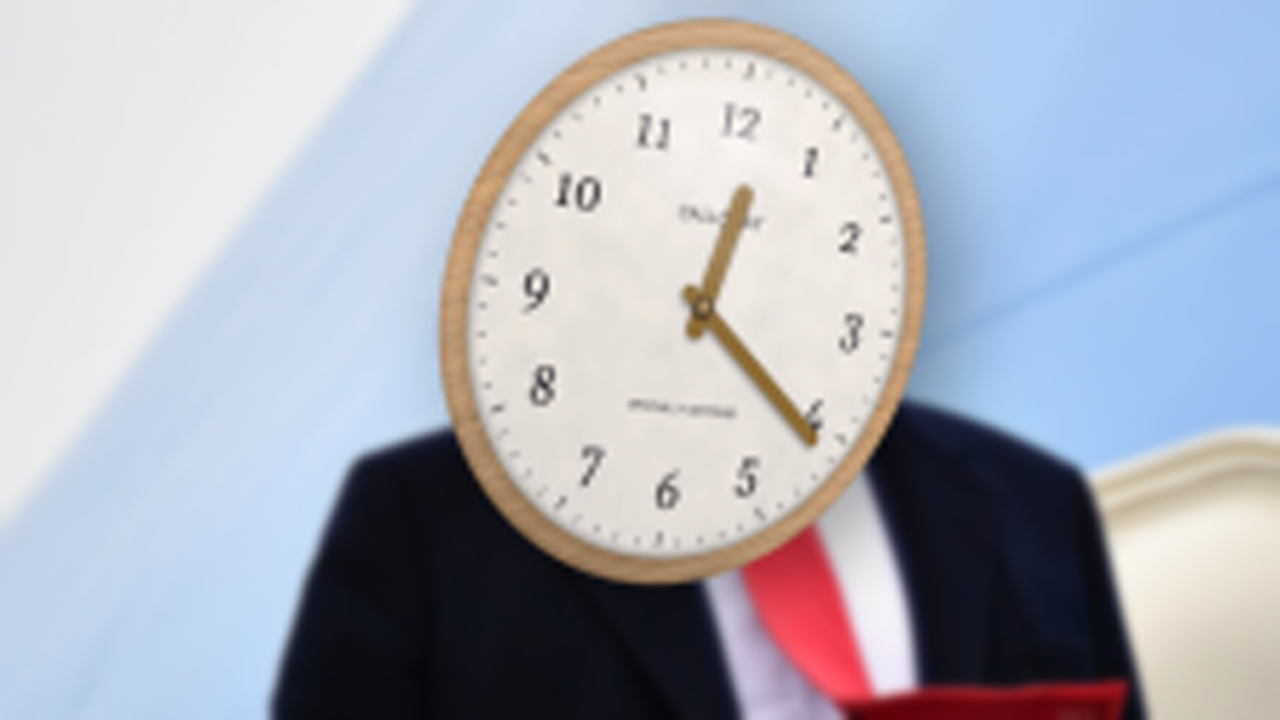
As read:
12,21
